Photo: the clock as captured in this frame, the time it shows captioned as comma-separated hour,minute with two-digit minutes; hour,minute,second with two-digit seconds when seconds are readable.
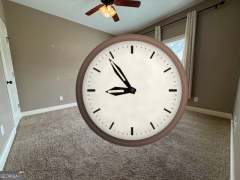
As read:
8,54
